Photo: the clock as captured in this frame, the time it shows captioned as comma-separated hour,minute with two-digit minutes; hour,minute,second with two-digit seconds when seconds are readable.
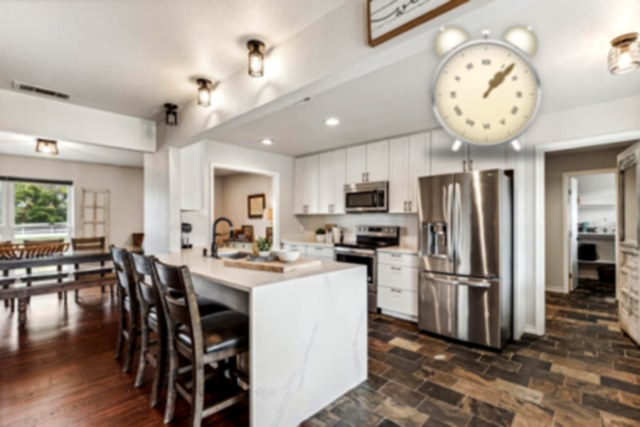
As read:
1,07
